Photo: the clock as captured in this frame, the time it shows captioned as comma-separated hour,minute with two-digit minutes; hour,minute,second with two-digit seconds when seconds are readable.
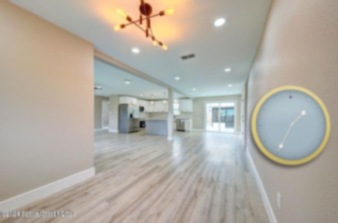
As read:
1,35
